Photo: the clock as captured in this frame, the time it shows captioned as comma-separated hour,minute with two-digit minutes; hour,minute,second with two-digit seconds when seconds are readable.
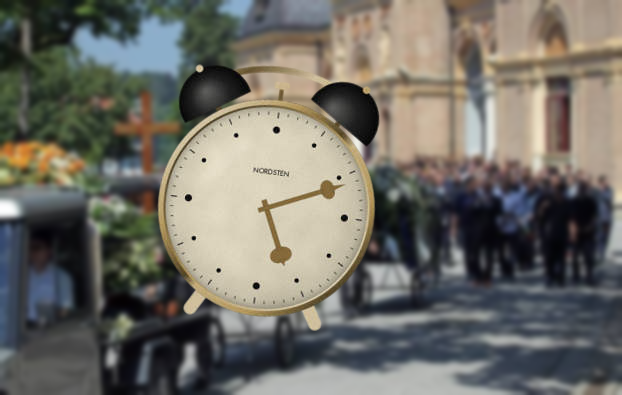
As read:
5,11
